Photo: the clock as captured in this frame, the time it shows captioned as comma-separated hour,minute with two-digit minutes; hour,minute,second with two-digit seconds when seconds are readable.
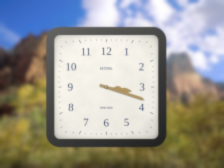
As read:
3,18
